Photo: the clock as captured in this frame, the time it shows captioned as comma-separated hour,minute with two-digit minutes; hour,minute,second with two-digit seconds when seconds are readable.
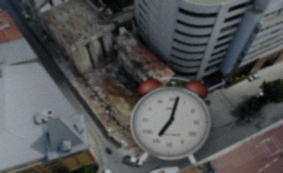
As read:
7,02
